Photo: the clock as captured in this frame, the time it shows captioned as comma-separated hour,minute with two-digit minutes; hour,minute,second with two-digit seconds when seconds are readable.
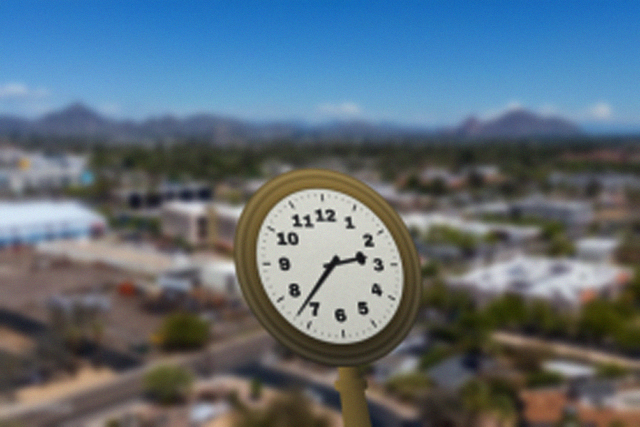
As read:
2,37
